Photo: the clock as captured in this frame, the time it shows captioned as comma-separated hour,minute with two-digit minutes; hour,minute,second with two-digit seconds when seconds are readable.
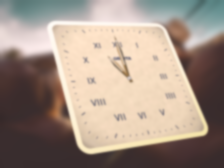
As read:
11,00
